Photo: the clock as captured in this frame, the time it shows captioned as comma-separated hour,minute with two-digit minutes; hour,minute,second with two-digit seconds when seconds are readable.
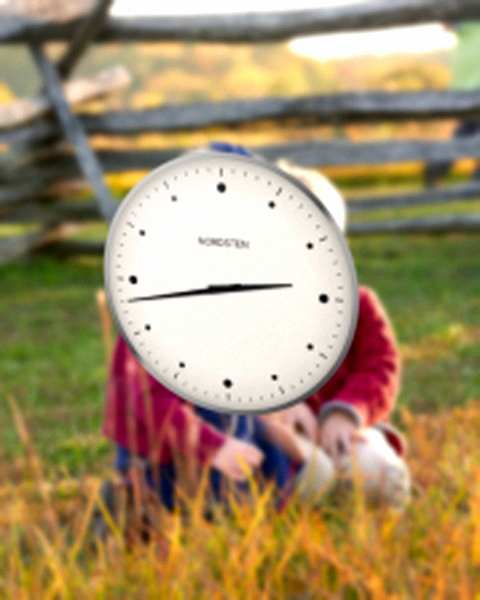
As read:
2,43
